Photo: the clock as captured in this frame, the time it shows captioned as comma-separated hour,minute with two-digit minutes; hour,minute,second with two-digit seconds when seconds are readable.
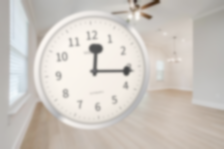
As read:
12,16
